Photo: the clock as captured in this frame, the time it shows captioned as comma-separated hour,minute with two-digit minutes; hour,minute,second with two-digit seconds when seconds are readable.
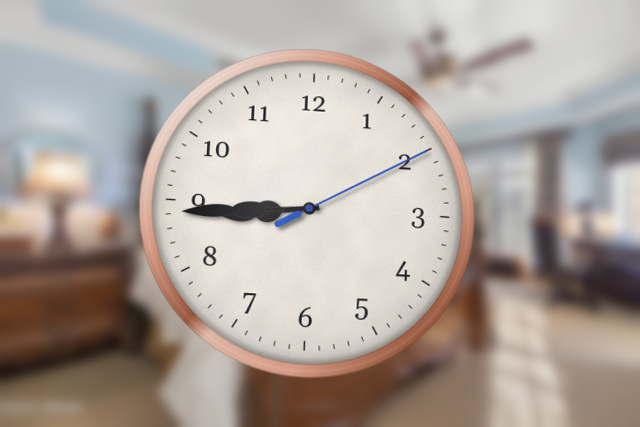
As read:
8,44,10
